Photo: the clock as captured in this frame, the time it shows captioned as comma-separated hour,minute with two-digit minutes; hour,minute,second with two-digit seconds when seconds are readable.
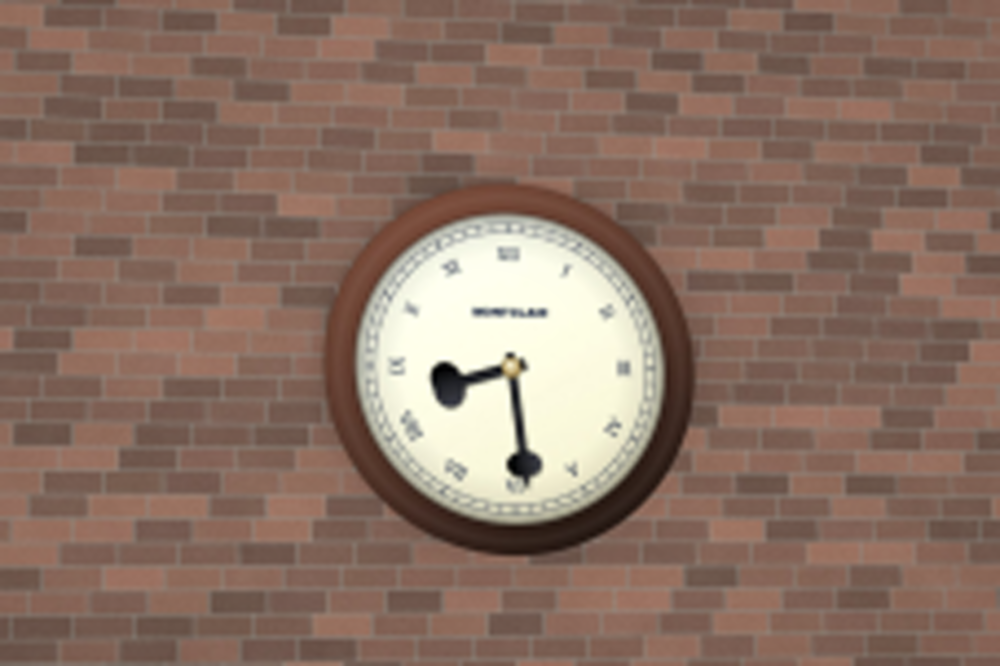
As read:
8,29
